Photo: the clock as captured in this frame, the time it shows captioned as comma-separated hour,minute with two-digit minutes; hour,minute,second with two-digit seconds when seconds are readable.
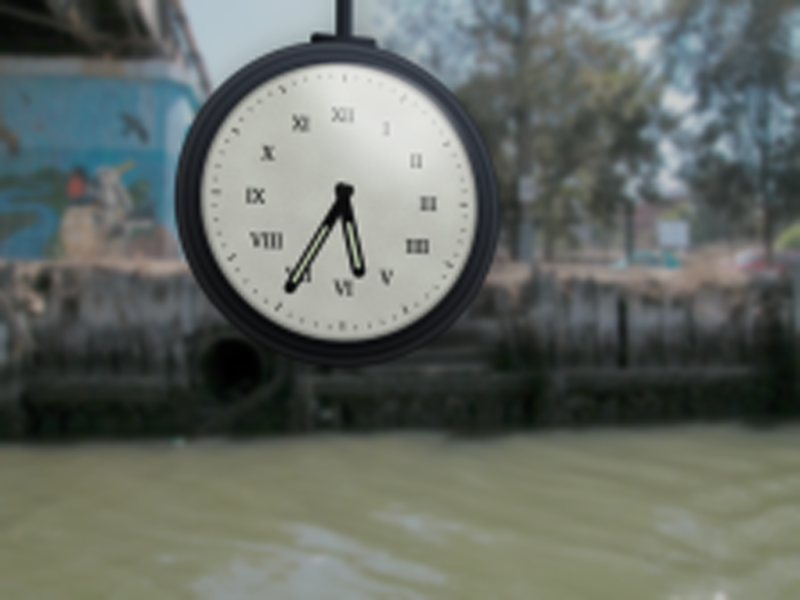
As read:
5,35
